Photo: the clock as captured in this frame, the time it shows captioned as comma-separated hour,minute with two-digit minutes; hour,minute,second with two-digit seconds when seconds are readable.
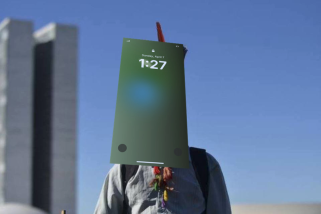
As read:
1,27
